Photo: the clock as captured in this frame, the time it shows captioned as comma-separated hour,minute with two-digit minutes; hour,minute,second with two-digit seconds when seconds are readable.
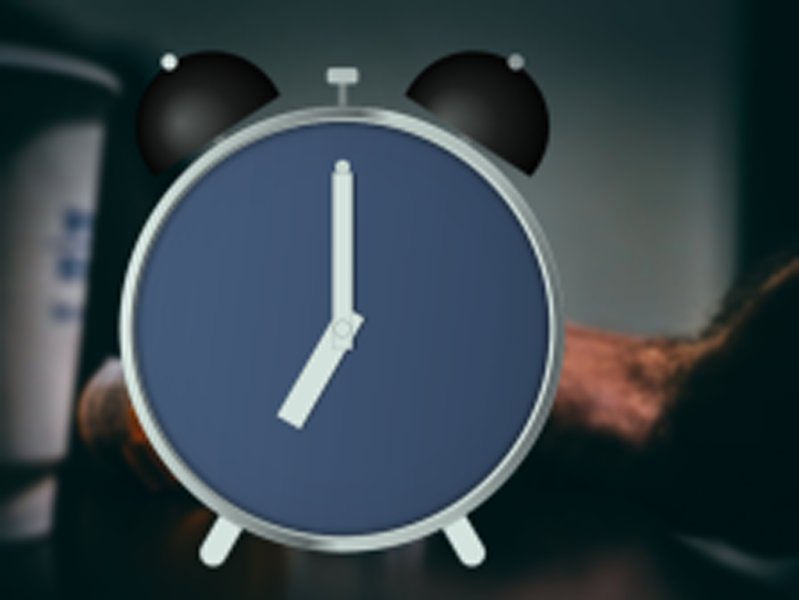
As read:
7,00
